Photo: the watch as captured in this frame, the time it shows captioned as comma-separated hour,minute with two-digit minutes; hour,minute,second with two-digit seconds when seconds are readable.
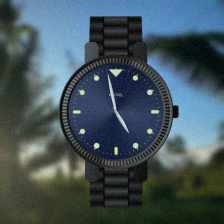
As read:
4,58
